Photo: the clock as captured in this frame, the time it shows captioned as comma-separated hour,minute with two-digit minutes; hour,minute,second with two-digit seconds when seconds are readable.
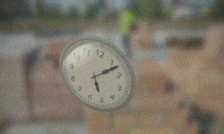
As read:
5,07
